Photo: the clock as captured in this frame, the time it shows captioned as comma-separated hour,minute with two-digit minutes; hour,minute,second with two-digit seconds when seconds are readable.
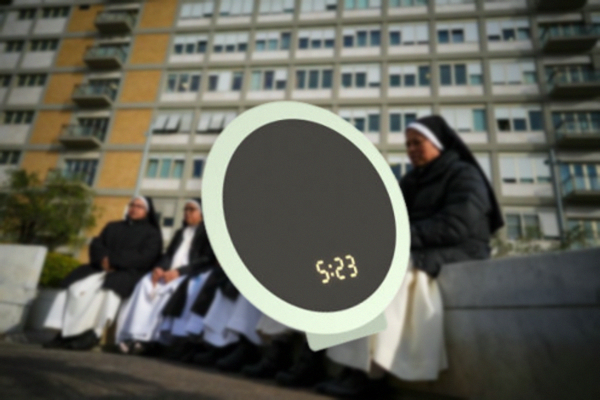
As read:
5,23
